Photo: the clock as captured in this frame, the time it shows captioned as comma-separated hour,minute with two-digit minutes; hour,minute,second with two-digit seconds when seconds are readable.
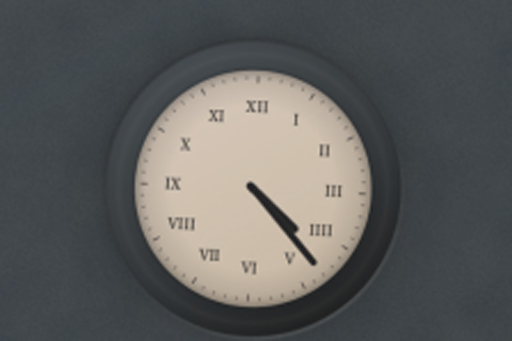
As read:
4,23
